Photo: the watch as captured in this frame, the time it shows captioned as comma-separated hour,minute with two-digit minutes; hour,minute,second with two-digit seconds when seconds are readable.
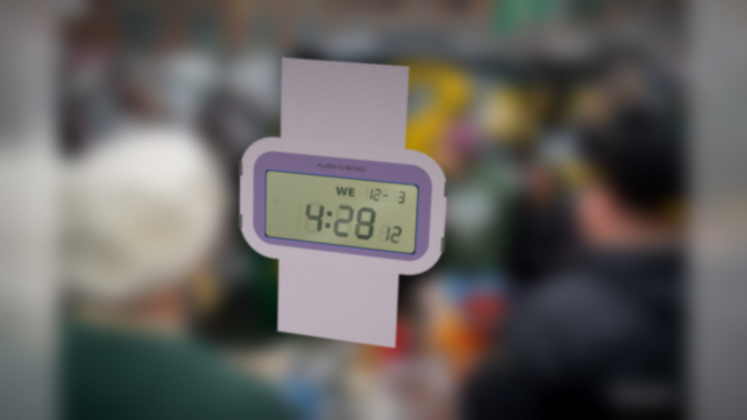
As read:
4,28,12
